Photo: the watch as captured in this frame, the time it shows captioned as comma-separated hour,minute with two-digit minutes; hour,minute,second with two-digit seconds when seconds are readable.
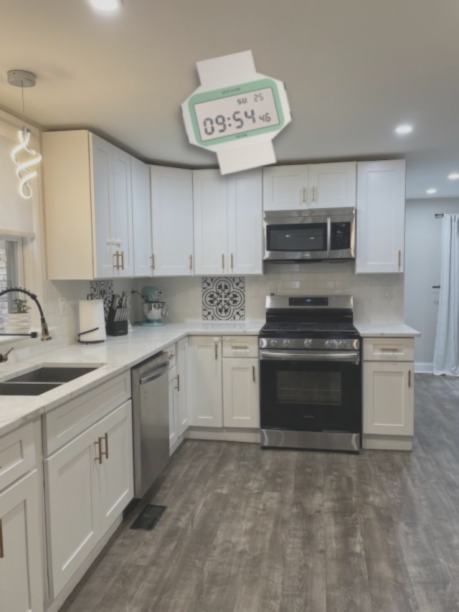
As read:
9,54
